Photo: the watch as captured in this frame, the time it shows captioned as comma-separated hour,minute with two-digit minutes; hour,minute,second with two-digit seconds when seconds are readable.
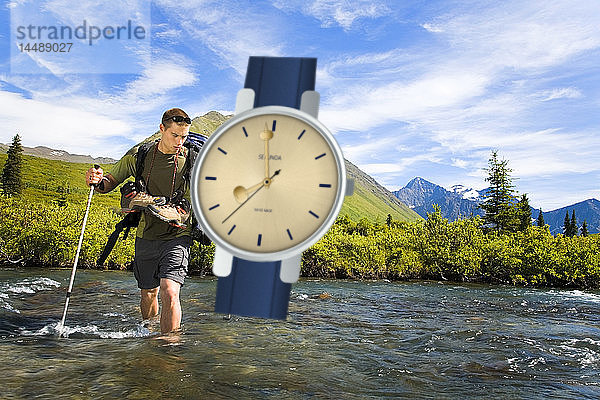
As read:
7,58,37
